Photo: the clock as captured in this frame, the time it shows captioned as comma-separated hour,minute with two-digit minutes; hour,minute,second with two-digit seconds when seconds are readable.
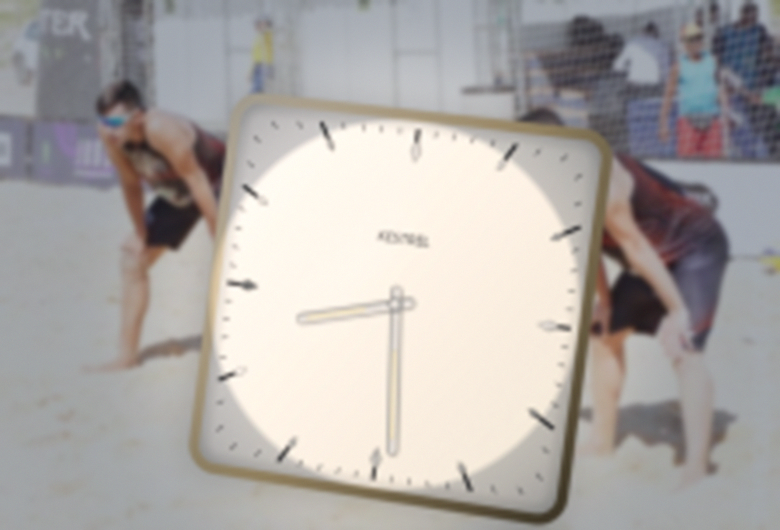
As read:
8,29
